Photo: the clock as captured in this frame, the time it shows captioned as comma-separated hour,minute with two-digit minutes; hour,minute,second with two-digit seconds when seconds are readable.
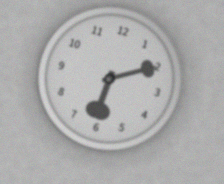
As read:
6,10
